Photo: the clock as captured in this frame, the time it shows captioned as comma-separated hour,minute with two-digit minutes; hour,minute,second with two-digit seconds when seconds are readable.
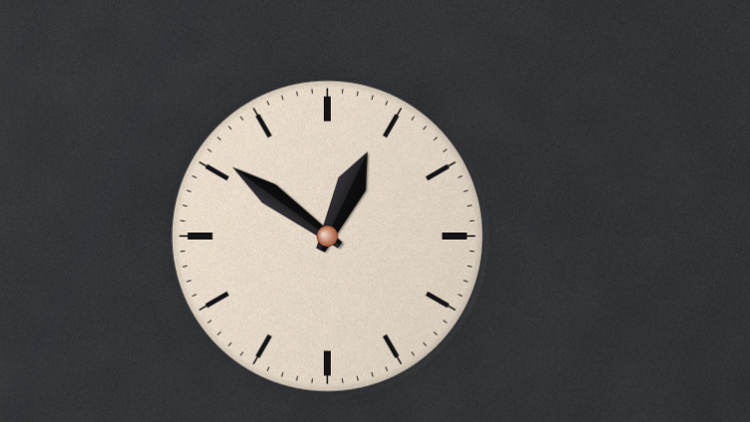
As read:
12,51
